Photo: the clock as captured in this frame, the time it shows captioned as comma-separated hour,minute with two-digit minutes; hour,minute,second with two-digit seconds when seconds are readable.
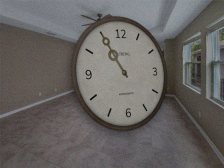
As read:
10,55
